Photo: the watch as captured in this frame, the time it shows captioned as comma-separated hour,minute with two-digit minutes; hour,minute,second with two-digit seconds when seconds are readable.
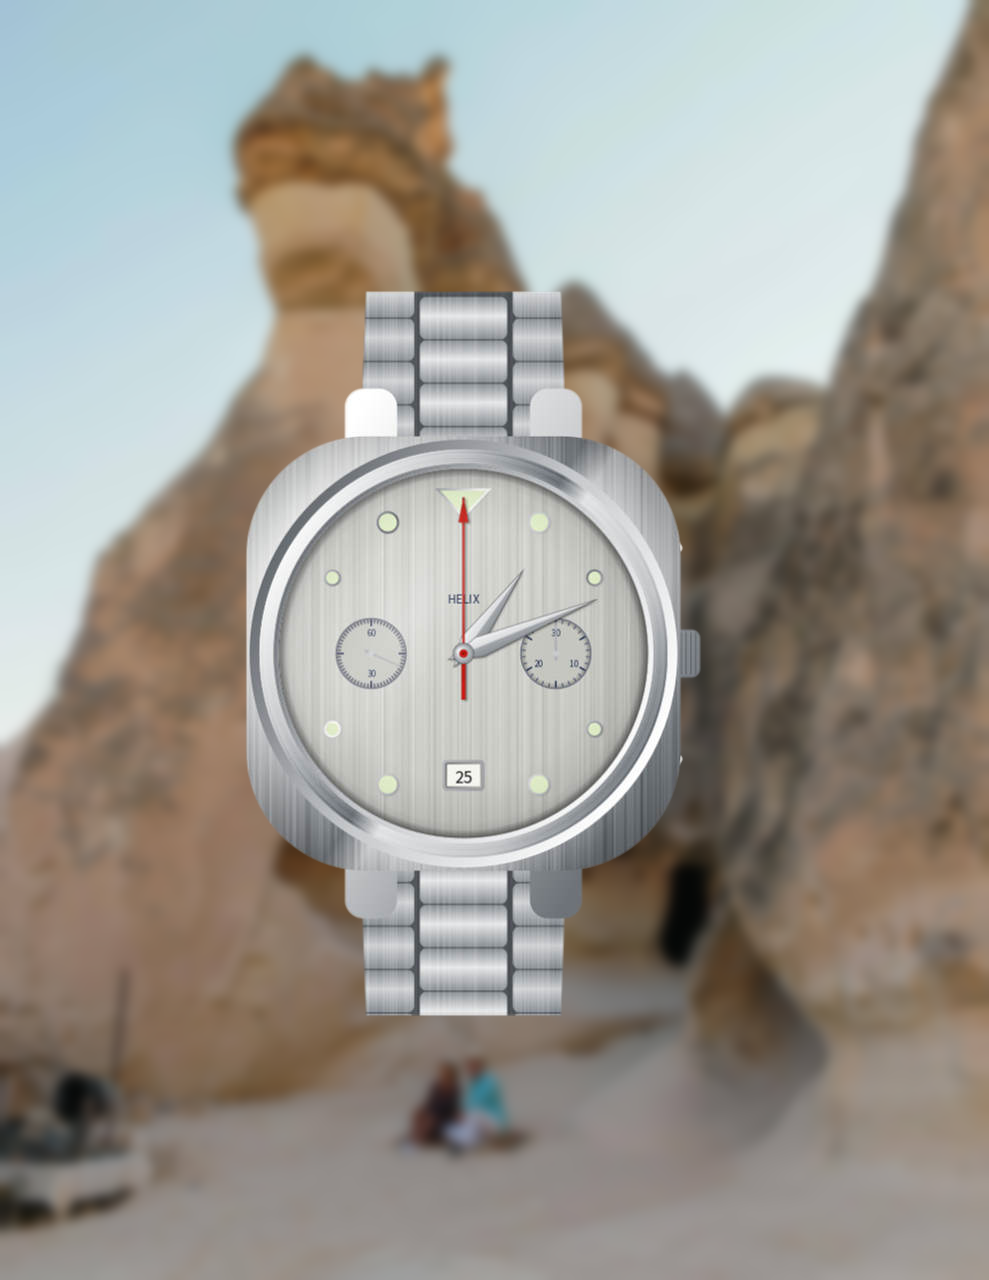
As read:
1,11,19
